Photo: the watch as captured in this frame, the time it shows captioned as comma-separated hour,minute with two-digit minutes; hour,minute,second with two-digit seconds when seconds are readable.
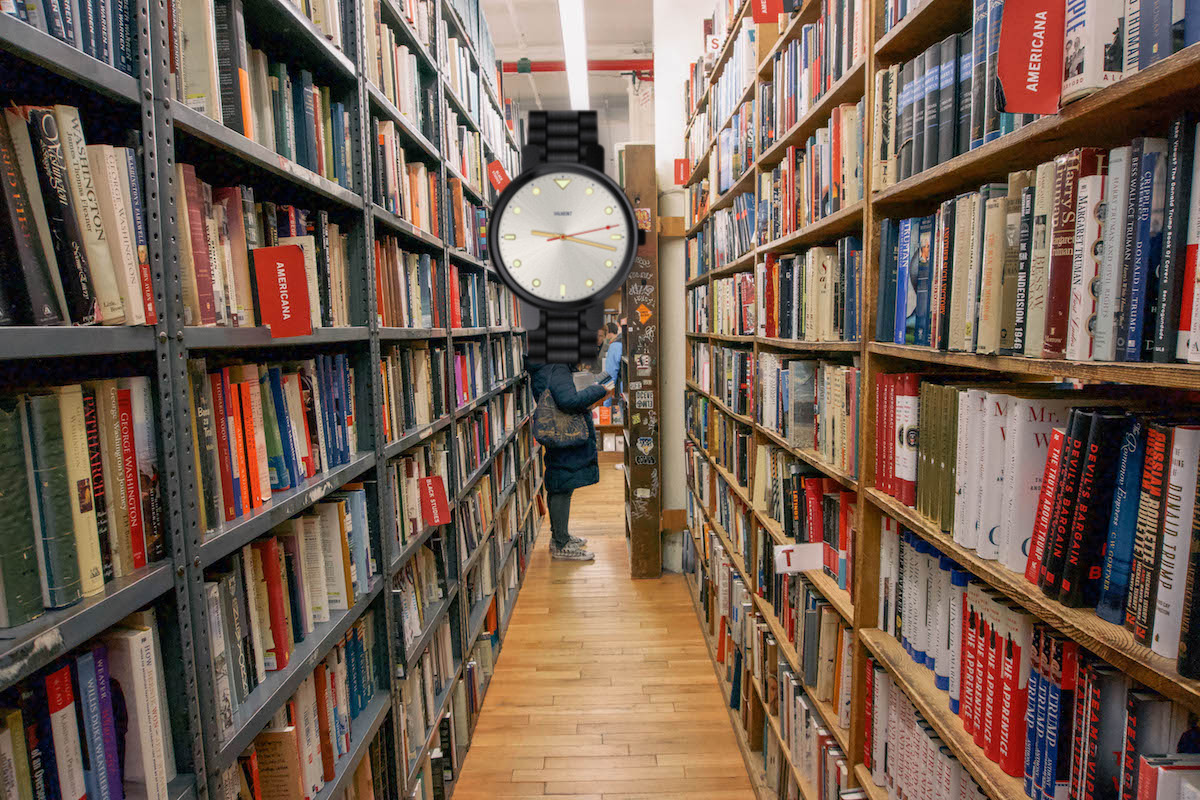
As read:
9,17,13
